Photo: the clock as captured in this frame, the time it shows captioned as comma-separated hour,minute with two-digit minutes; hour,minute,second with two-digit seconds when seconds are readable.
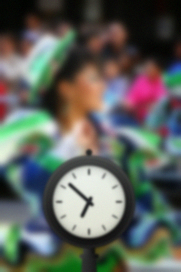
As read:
6,52
